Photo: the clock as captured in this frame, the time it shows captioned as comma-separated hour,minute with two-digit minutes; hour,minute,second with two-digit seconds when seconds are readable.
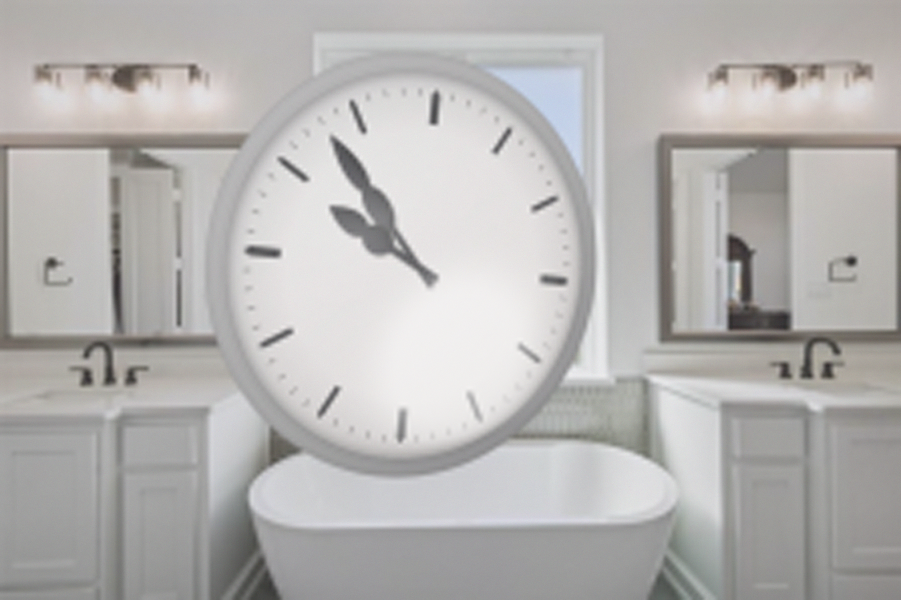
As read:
9,53
